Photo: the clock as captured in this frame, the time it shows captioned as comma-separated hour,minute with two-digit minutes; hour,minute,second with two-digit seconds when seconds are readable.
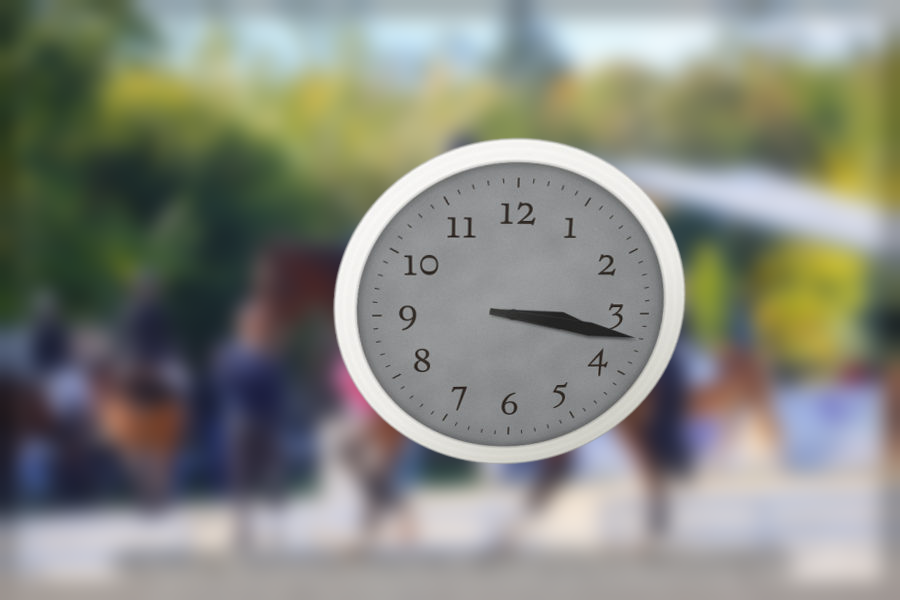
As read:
3,17
